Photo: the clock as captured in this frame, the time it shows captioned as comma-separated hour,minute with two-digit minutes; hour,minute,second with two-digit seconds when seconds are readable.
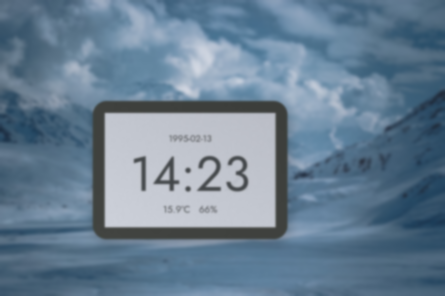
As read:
14,23
